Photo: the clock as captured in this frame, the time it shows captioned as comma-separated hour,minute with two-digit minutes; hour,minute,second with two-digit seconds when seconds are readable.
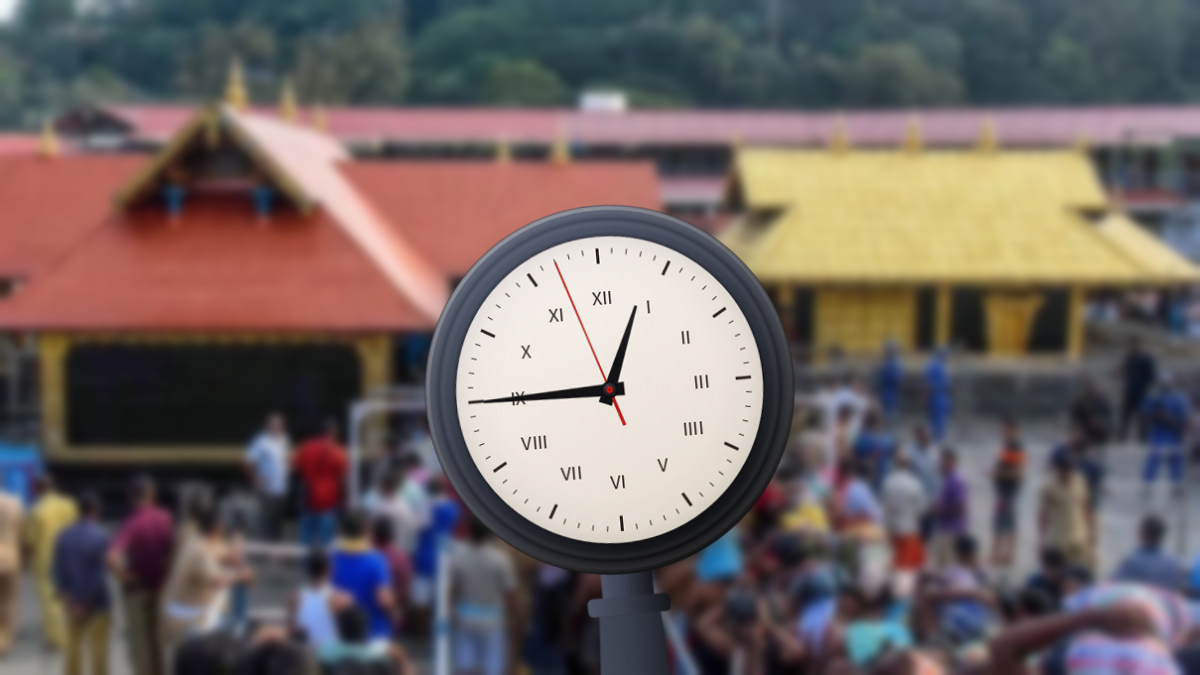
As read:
12,44,57
